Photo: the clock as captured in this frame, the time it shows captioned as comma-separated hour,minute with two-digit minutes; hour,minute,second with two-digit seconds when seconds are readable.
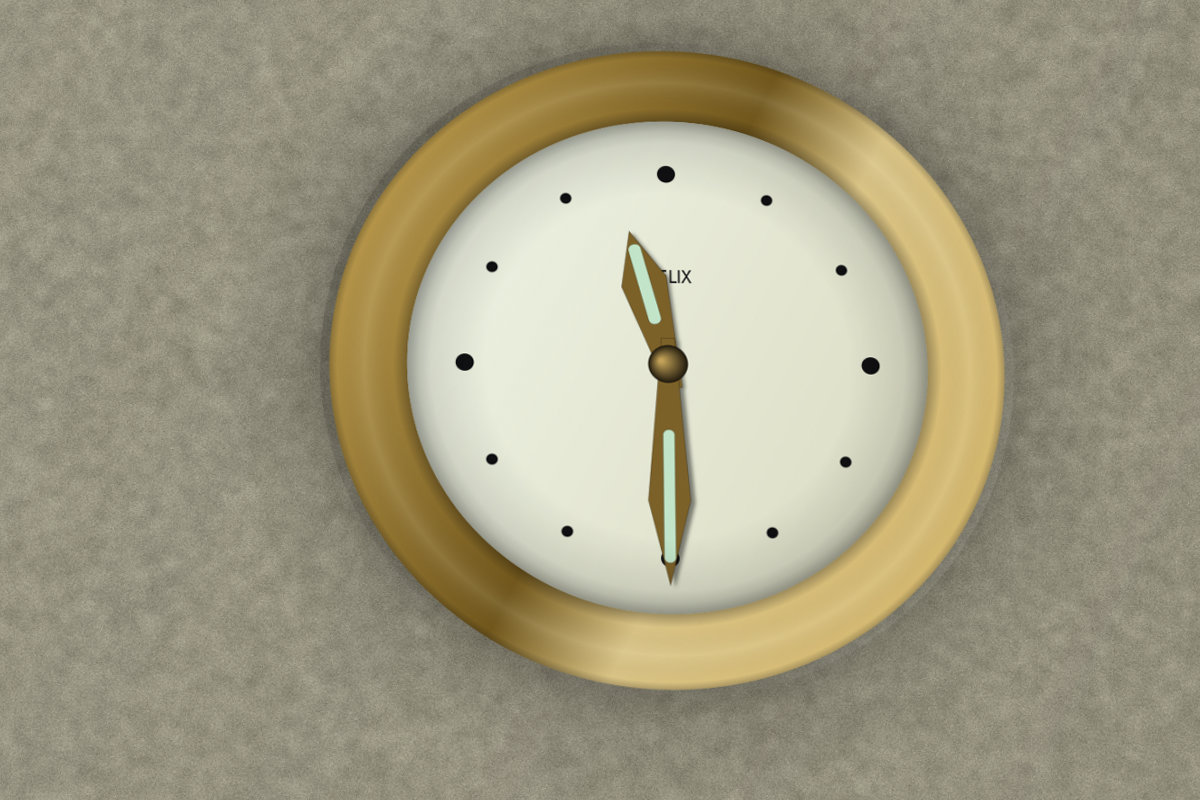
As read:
11,30
